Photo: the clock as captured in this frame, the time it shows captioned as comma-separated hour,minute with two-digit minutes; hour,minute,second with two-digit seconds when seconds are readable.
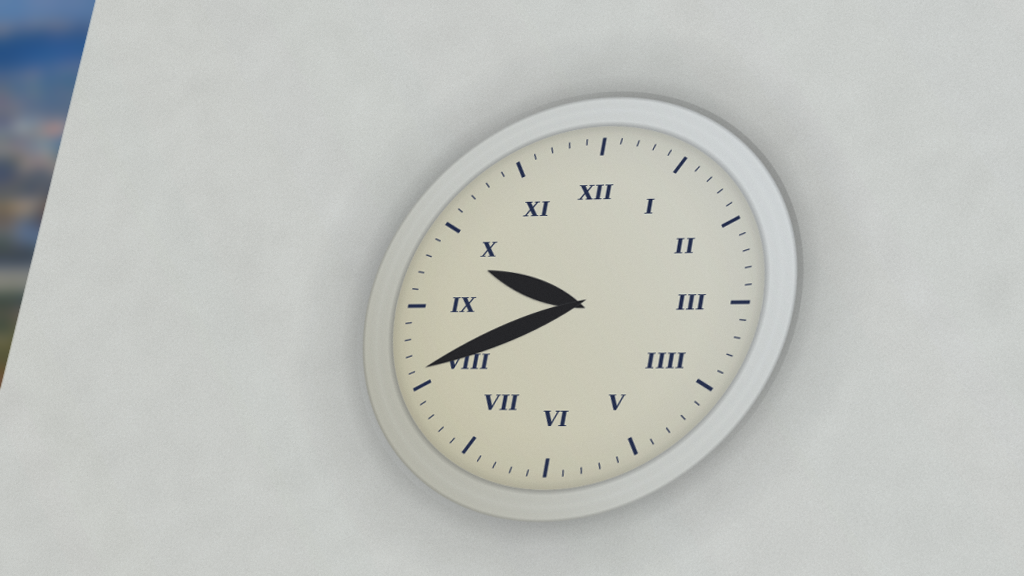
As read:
9,41
